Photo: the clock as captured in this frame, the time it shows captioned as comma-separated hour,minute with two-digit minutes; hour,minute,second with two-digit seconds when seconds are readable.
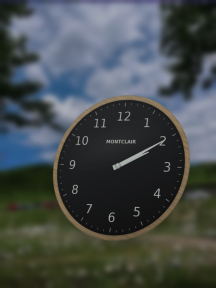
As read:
2,10
